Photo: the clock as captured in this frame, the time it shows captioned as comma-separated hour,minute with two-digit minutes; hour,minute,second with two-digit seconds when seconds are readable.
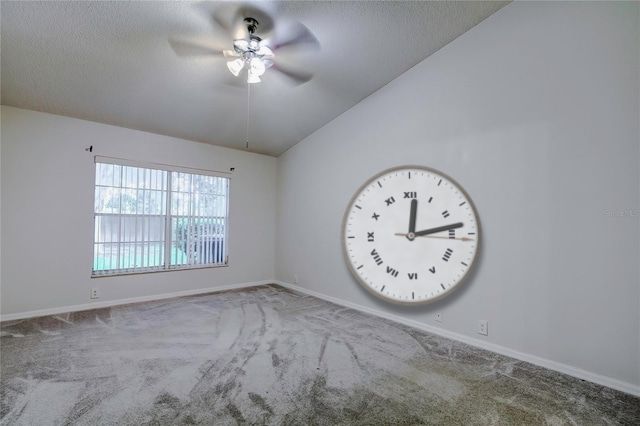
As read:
12,13,16
